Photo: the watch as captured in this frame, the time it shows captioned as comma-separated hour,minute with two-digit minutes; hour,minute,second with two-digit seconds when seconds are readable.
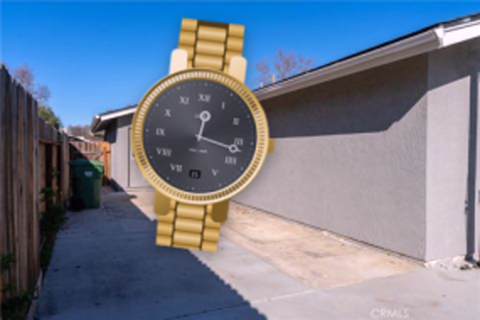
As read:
12,17
